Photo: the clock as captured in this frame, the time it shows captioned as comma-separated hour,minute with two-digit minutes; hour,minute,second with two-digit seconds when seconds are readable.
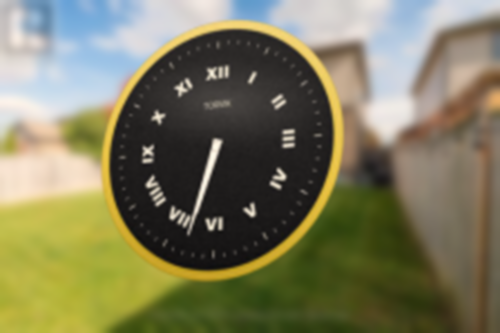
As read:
6,33
